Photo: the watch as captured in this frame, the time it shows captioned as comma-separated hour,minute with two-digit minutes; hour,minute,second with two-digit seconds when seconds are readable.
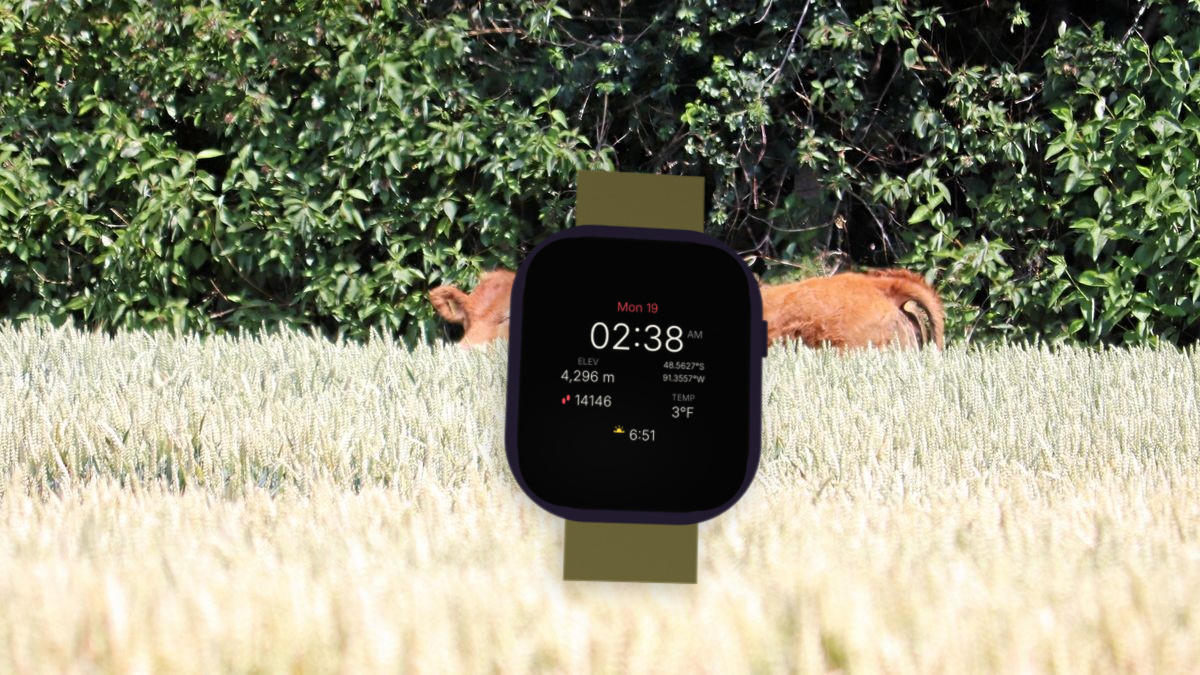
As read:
2,38
